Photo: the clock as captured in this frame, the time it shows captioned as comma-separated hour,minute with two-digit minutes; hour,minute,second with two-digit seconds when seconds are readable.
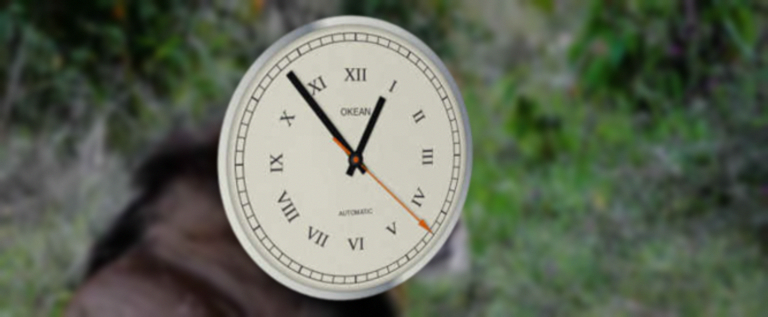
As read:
12,53,22
